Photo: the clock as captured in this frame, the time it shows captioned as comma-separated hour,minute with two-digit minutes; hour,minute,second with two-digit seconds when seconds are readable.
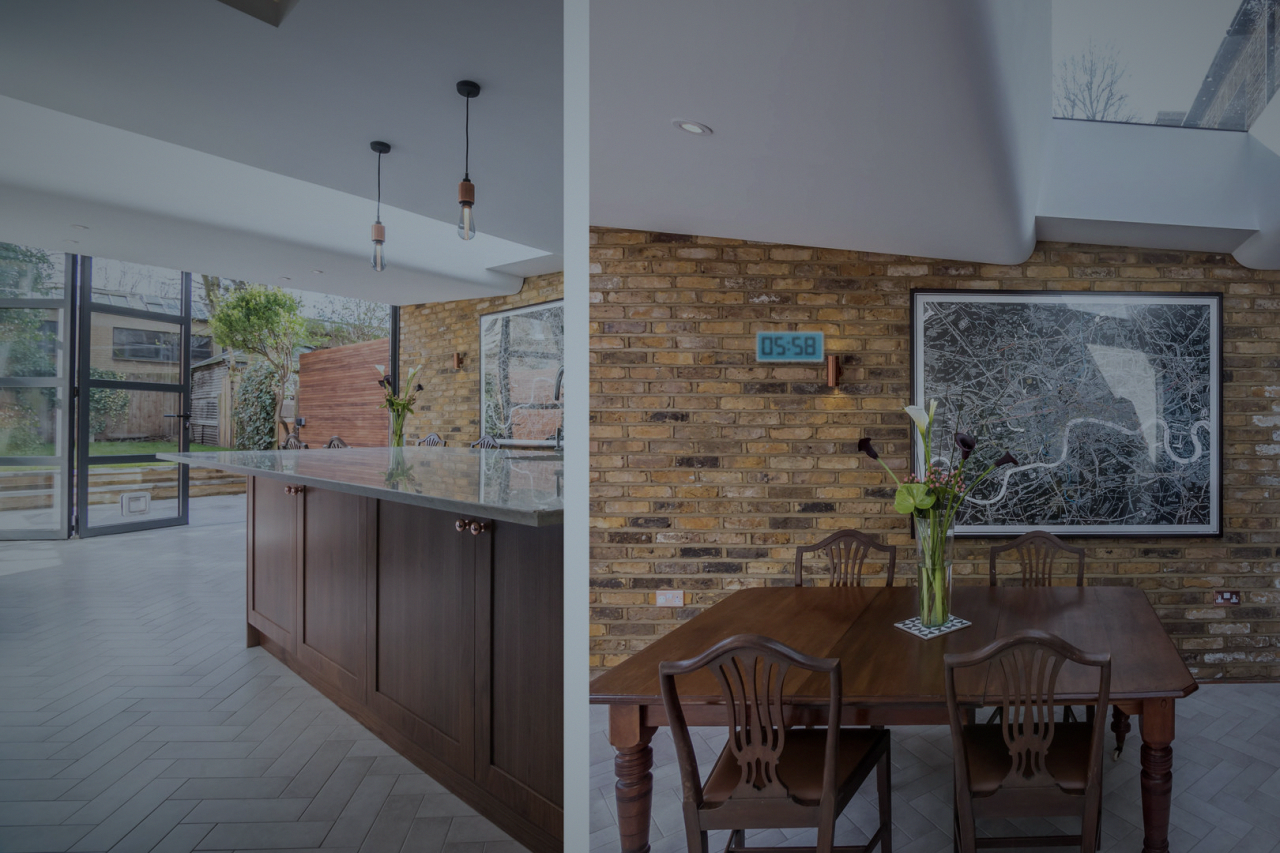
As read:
5,58
